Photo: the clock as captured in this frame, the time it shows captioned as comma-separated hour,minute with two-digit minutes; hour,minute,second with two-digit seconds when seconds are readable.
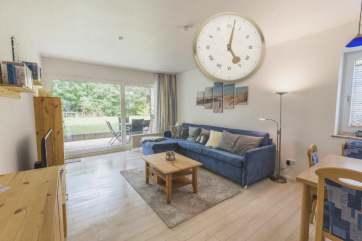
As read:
5,02
